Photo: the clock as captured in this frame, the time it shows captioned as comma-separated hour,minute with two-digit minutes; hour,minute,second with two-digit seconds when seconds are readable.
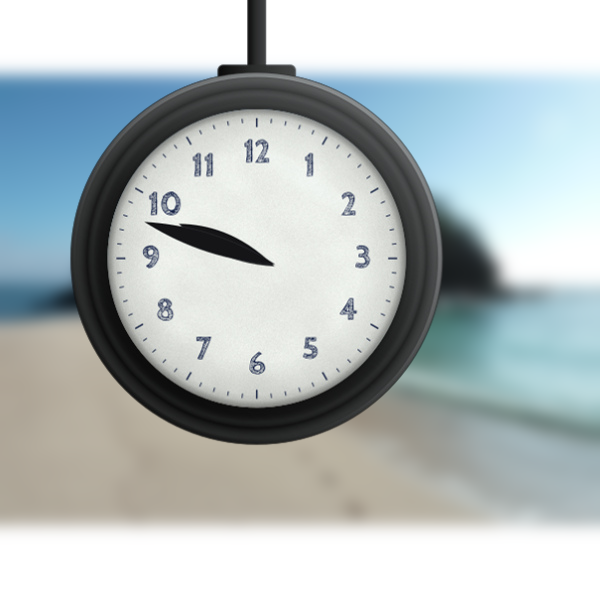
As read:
9,48
